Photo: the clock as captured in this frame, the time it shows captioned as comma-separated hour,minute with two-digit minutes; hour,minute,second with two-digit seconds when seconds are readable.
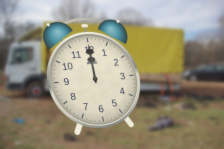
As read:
12,00
